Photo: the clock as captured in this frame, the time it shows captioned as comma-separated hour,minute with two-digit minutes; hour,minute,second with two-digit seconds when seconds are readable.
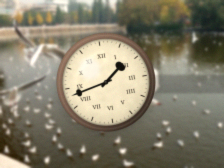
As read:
1,43
